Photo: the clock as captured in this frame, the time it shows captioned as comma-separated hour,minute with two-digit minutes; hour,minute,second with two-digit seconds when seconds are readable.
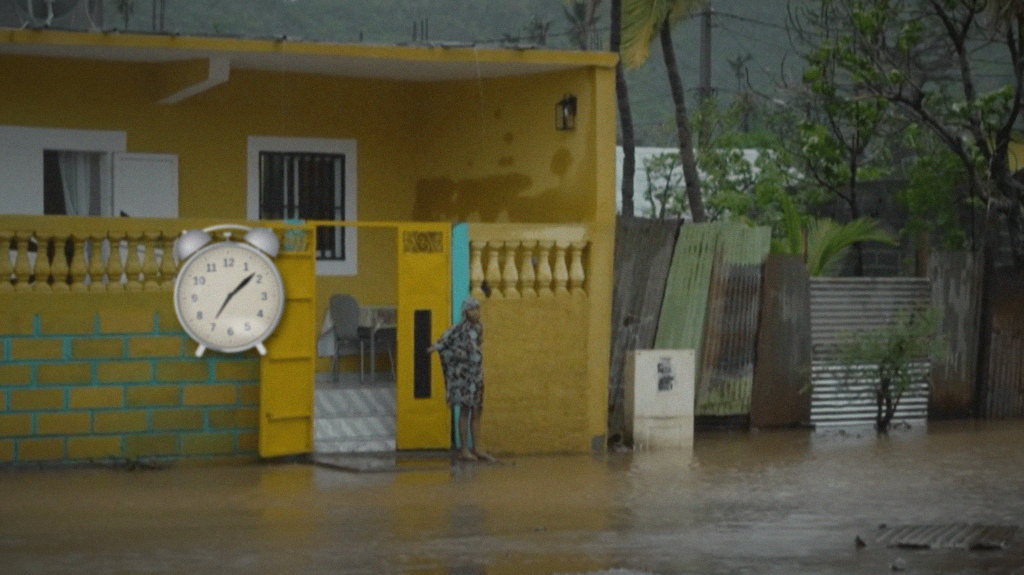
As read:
7,08
